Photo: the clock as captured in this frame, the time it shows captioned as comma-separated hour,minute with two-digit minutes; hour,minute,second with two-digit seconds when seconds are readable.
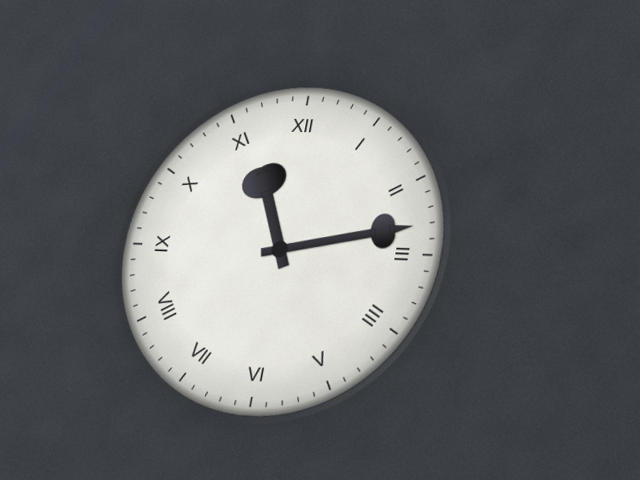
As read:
11,13
